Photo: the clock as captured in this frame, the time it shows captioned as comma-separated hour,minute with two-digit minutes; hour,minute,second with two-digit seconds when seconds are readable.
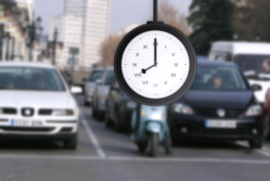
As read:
8,00
